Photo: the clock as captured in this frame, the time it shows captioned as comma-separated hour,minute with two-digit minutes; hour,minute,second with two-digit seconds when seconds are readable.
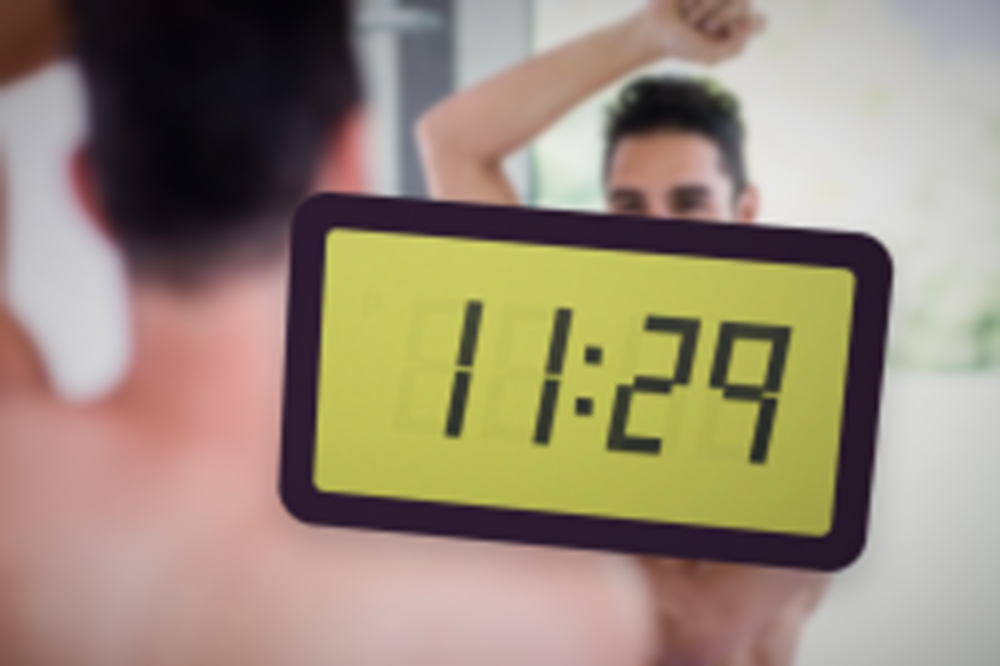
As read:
11,29
